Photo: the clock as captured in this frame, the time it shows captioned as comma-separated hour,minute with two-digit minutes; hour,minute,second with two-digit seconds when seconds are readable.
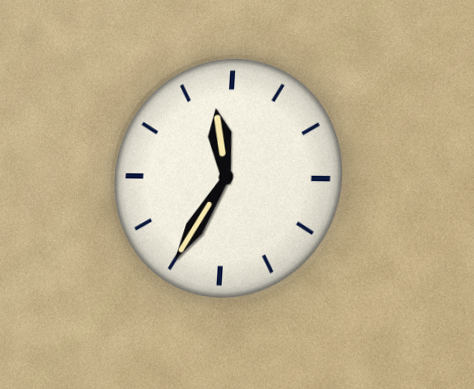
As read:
11,35
